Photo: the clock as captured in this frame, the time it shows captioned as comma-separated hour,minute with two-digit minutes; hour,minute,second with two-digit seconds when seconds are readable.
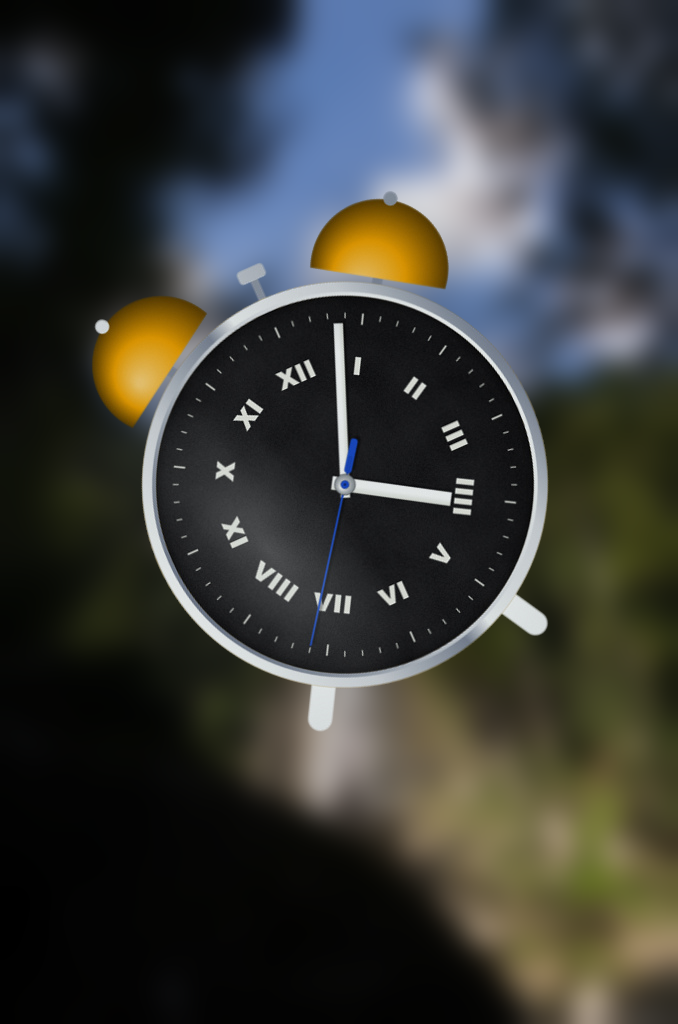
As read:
4,03,36
